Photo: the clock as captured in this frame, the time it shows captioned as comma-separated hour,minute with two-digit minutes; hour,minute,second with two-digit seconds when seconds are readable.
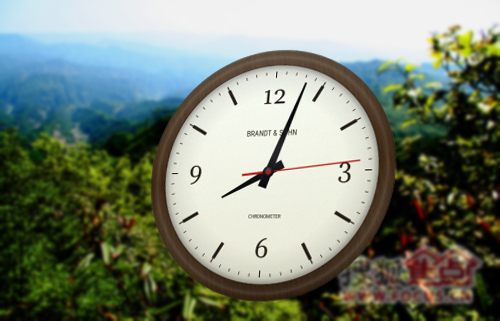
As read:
8,03,14
